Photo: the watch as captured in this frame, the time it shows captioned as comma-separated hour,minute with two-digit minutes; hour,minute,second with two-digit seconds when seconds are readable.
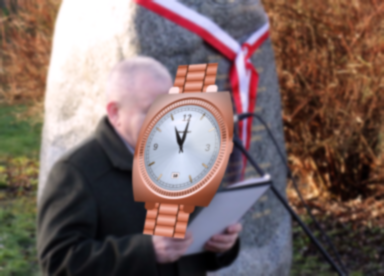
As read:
11,01
